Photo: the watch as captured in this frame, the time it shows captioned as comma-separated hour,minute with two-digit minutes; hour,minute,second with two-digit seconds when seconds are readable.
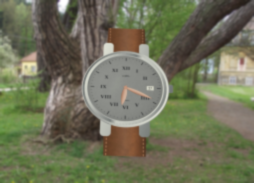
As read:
6,19
